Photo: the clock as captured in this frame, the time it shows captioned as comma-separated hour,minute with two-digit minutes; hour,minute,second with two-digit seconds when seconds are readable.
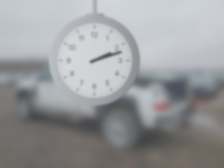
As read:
2,12
